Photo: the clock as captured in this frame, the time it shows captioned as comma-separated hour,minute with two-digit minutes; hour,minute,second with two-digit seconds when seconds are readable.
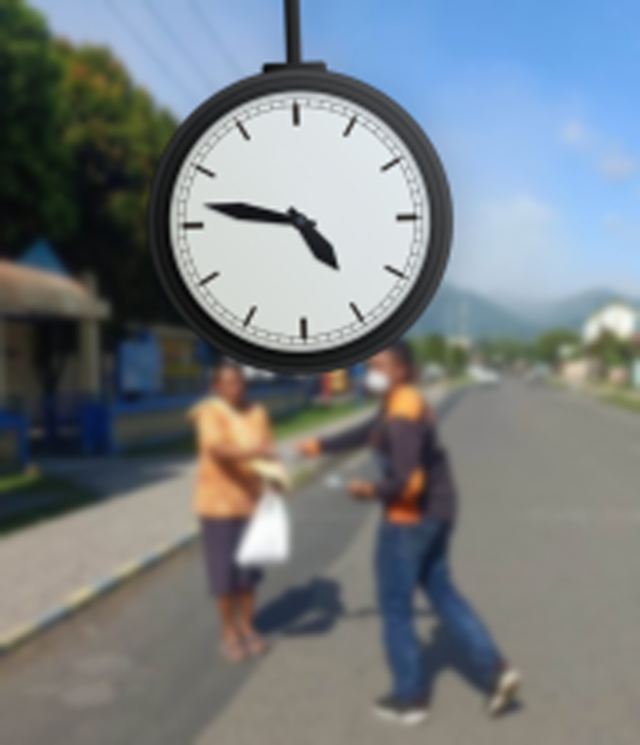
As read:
4,47
